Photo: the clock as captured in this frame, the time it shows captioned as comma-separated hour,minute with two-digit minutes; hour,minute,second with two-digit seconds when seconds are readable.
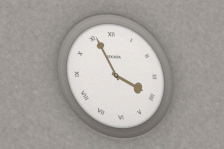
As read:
3,56
